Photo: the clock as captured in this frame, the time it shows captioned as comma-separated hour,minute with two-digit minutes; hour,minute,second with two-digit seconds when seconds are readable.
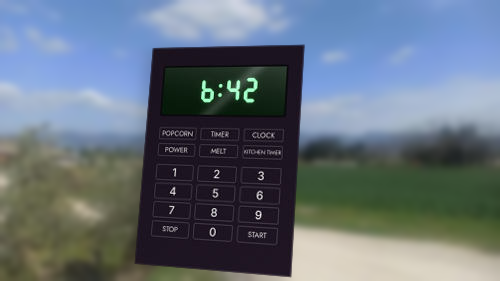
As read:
6,42
